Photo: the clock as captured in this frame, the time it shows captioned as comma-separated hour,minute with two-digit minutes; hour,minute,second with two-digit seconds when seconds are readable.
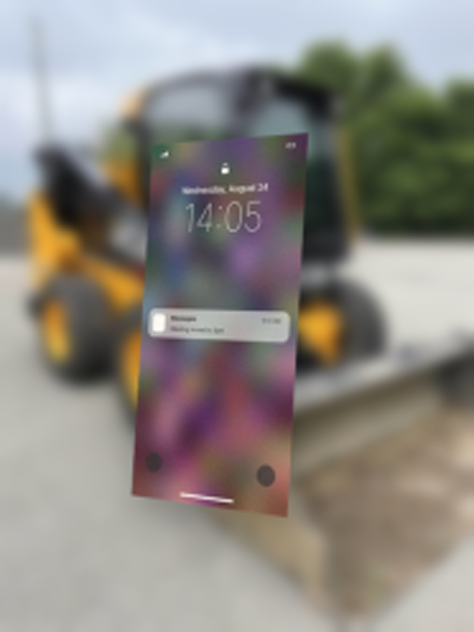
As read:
14,05
